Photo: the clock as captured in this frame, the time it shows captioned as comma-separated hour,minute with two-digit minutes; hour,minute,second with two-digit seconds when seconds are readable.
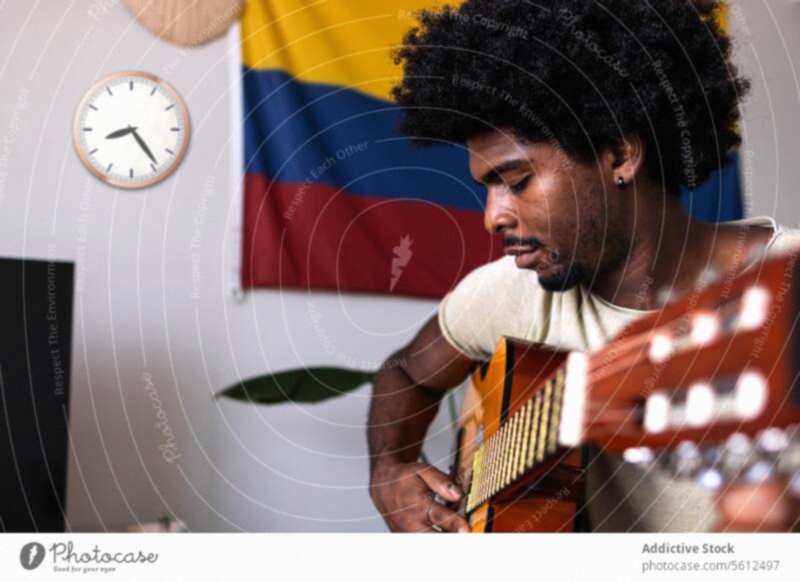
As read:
8,24
